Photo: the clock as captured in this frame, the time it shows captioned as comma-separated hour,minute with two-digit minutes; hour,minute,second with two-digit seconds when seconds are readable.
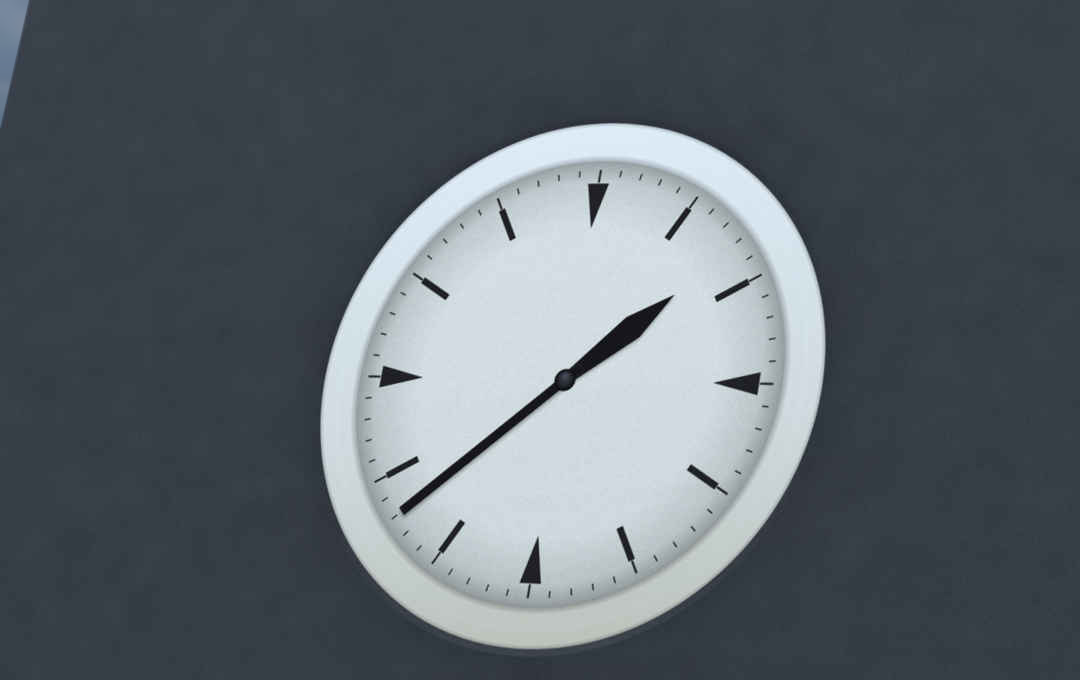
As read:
1,38
